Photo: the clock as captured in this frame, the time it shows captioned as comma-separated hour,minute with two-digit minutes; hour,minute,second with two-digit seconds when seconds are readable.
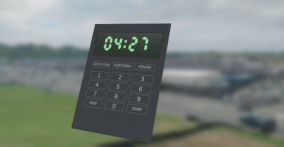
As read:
4,27
